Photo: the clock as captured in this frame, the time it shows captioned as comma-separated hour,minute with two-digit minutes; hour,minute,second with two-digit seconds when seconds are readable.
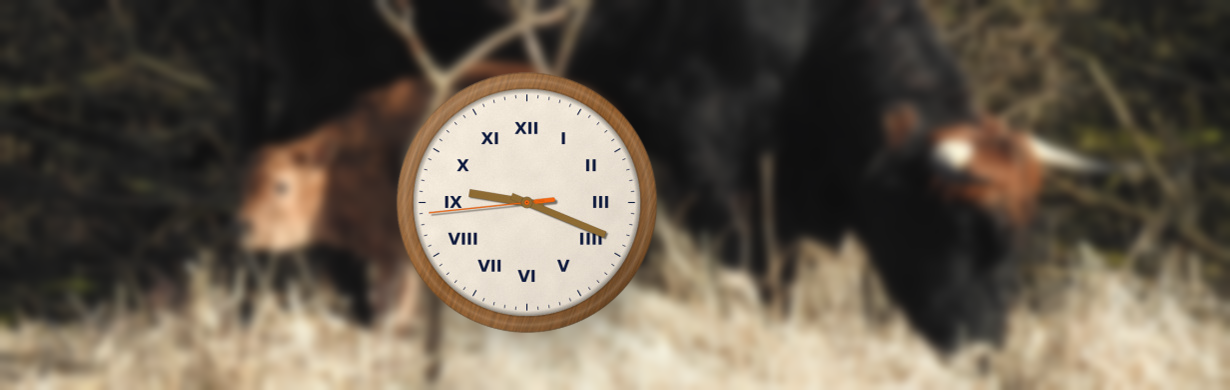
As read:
9,18,44
